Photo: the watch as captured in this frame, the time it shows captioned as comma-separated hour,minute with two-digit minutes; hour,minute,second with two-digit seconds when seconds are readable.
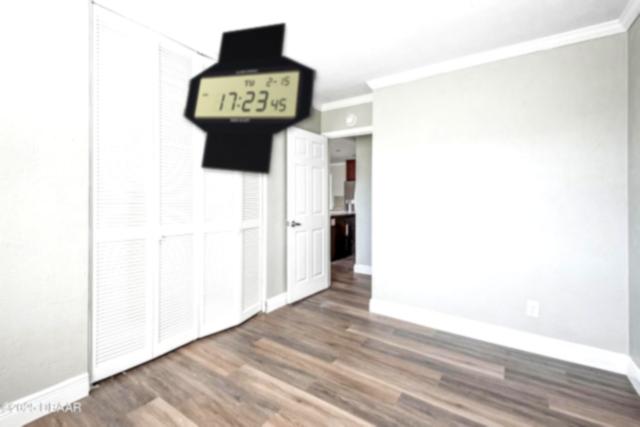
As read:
17,23,45
